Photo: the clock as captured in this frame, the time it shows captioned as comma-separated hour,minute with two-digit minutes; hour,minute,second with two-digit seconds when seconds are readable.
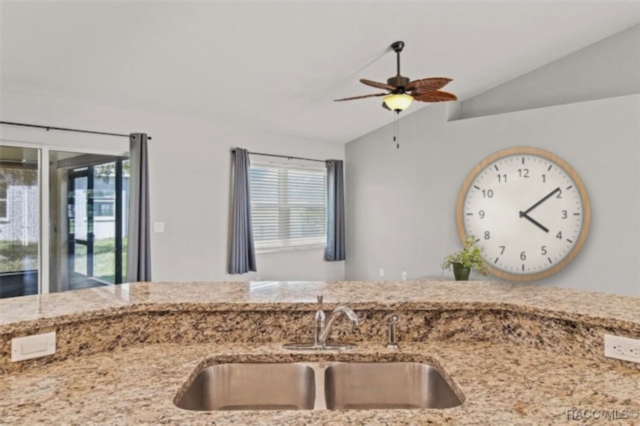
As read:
4,09
